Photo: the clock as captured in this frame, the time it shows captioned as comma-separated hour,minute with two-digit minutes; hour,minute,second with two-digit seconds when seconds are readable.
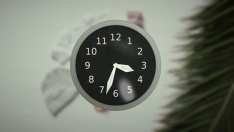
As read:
3,33
